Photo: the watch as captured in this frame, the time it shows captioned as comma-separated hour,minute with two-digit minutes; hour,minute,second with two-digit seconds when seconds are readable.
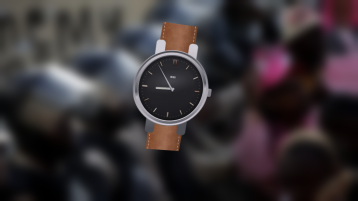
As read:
8,54
